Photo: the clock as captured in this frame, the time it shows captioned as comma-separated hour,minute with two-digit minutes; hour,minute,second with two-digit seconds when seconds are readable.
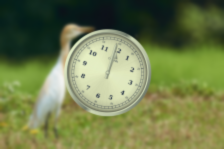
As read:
11,59
